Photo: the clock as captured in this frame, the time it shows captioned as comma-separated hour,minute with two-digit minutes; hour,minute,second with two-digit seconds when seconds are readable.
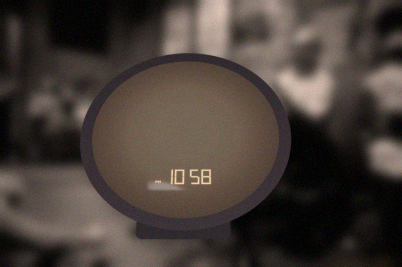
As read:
10,58
